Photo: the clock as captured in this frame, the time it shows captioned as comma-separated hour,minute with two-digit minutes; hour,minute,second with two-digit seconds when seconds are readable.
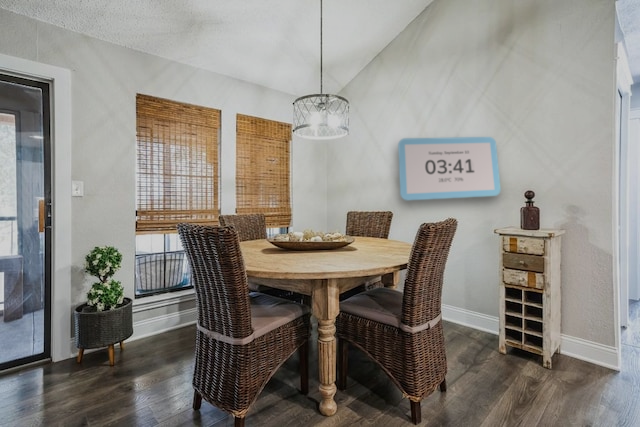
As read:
3,41
